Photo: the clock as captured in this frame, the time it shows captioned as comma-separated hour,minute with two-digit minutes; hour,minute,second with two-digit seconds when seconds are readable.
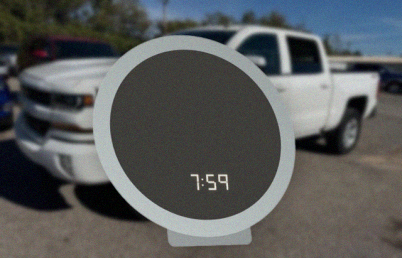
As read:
7,59
